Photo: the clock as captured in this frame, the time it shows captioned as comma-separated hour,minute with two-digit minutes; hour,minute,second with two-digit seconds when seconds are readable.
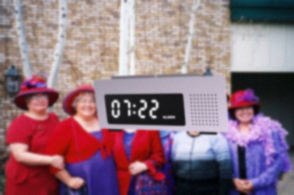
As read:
7,22
